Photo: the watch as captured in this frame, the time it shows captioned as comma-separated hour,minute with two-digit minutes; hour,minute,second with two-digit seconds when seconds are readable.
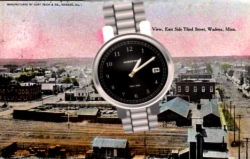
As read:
1,10
